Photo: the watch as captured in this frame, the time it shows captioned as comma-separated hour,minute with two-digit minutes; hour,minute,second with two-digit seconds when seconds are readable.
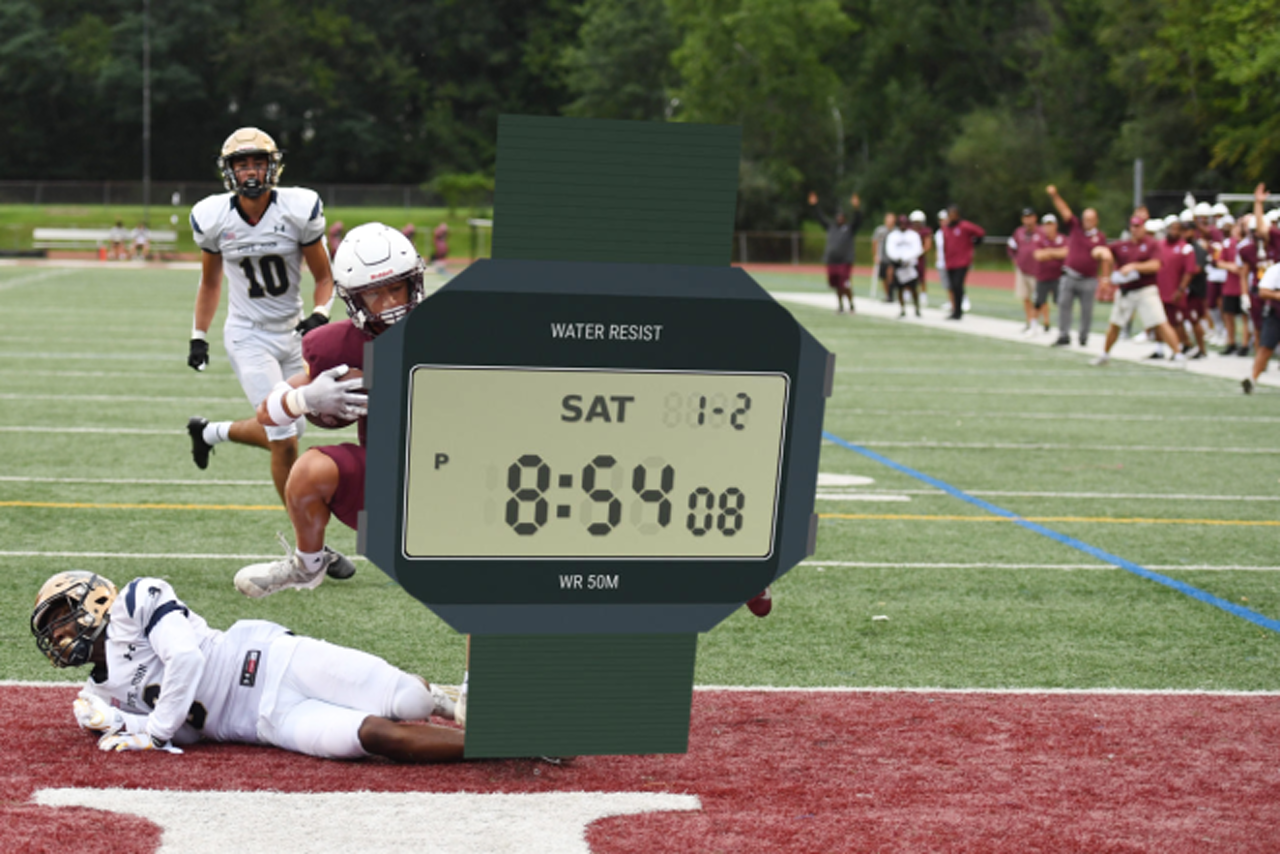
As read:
8,54,08
